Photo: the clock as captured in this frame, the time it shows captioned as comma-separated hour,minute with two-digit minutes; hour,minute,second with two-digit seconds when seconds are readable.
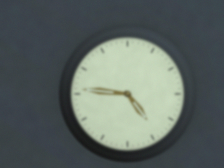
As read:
4,46
